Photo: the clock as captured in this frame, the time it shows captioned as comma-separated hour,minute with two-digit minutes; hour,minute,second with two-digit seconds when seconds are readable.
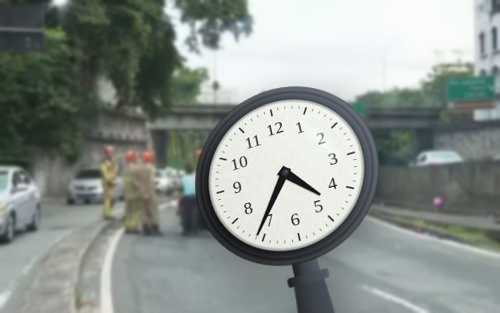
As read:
4,36
